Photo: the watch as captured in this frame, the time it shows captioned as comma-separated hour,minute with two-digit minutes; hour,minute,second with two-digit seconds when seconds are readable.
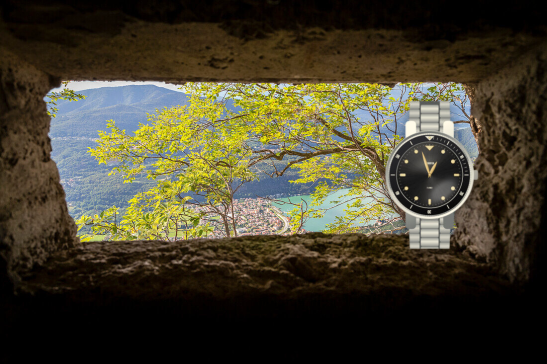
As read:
12,57
